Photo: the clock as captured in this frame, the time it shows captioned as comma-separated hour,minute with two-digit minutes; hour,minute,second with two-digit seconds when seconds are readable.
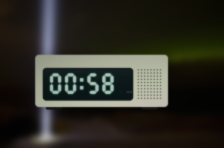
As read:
0,58
